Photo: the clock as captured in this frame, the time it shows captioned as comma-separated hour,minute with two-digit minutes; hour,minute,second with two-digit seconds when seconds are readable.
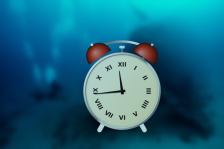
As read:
11,44
